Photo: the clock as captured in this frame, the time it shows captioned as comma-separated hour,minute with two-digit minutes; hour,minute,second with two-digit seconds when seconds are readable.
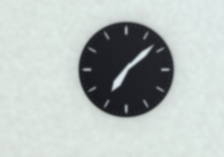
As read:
7,08
